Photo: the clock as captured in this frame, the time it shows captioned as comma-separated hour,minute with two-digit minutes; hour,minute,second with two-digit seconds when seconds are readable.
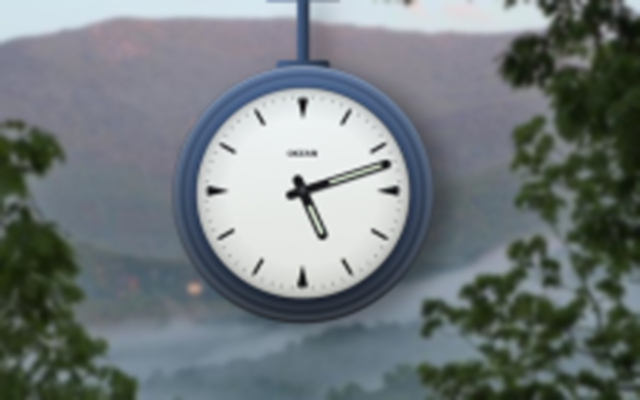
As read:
5,12
